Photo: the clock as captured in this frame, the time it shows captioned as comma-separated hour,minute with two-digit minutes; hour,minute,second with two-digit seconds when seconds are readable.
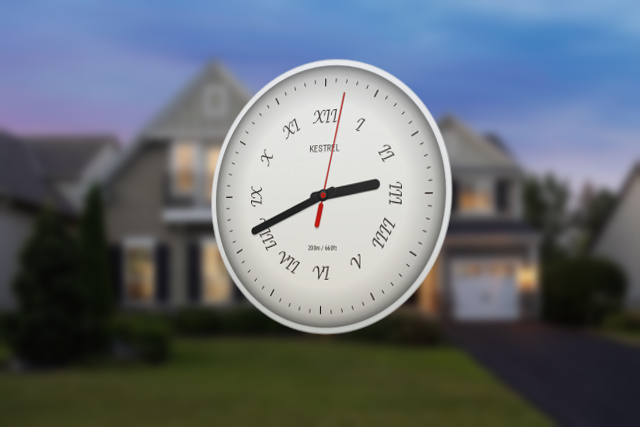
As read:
2,41,02
